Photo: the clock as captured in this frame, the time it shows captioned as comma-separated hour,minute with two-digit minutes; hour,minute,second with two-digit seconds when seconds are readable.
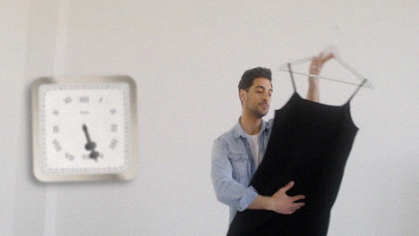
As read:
5,27
